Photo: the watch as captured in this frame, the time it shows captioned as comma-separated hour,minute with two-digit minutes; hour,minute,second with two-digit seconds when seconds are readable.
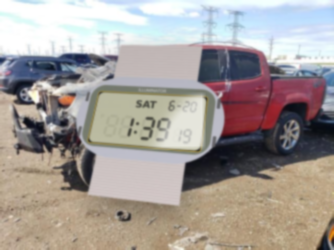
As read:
1,39,19
